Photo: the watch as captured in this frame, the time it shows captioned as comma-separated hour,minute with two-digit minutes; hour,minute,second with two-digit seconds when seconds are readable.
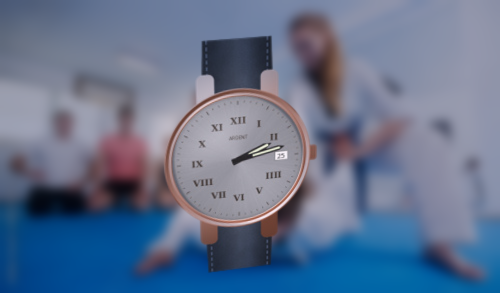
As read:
2,13
